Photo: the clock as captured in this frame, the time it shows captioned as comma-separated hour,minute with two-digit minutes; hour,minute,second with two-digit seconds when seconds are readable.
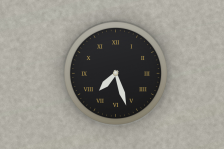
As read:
7,27
